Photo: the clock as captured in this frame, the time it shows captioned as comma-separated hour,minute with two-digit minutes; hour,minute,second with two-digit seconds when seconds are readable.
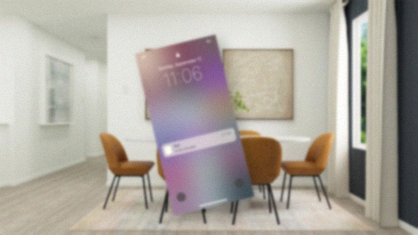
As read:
11,06
